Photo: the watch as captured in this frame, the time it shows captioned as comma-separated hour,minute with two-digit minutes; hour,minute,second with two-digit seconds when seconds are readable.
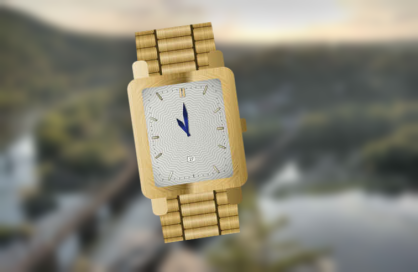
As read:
11,00
